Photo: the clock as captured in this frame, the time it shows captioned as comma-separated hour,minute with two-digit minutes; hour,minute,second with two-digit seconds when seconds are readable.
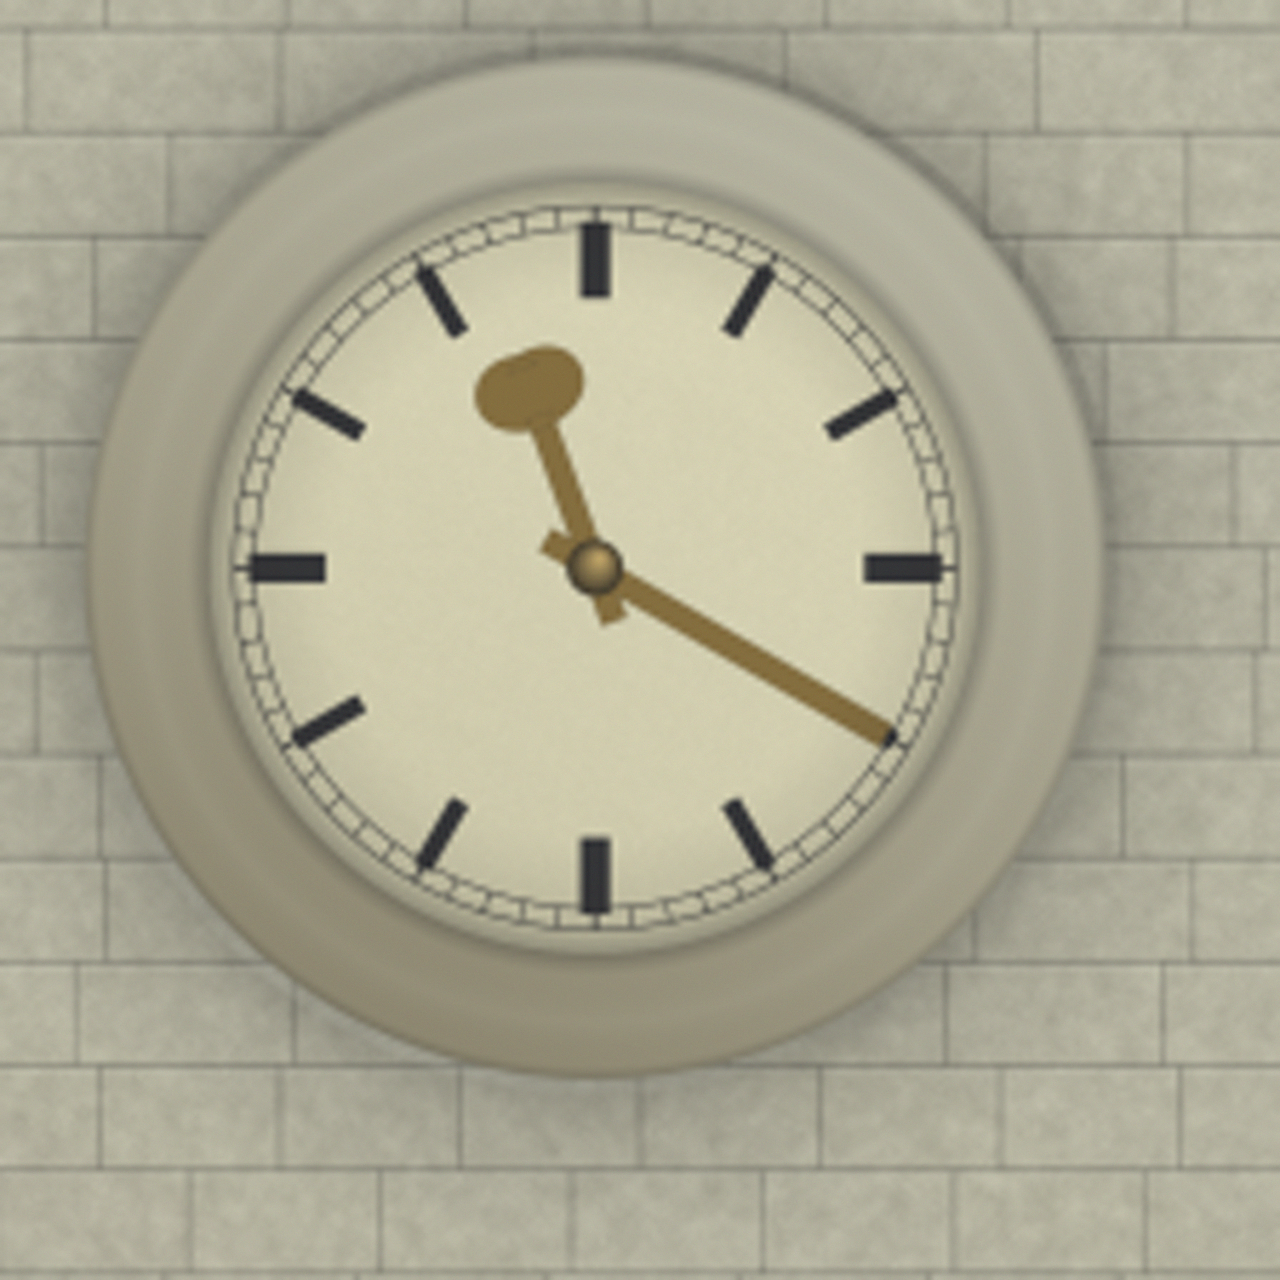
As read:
11,20
